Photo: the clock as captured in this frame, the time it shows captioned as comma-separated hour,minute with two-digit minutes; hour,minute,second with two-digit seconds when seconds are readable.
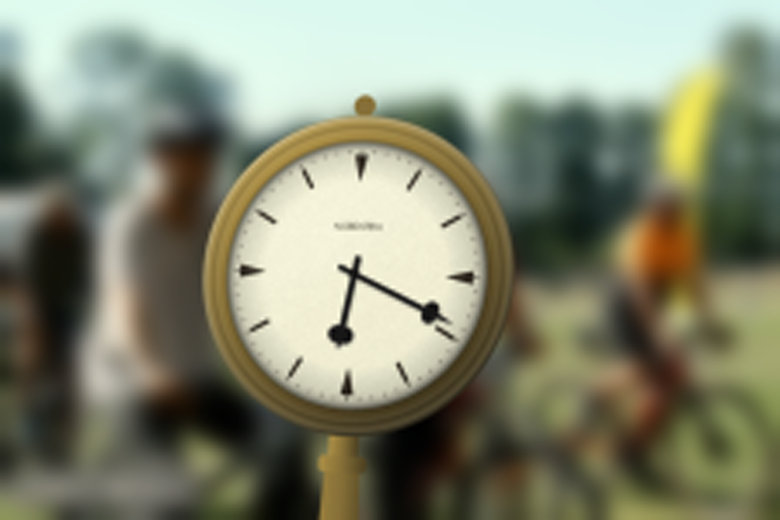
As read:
6,19
